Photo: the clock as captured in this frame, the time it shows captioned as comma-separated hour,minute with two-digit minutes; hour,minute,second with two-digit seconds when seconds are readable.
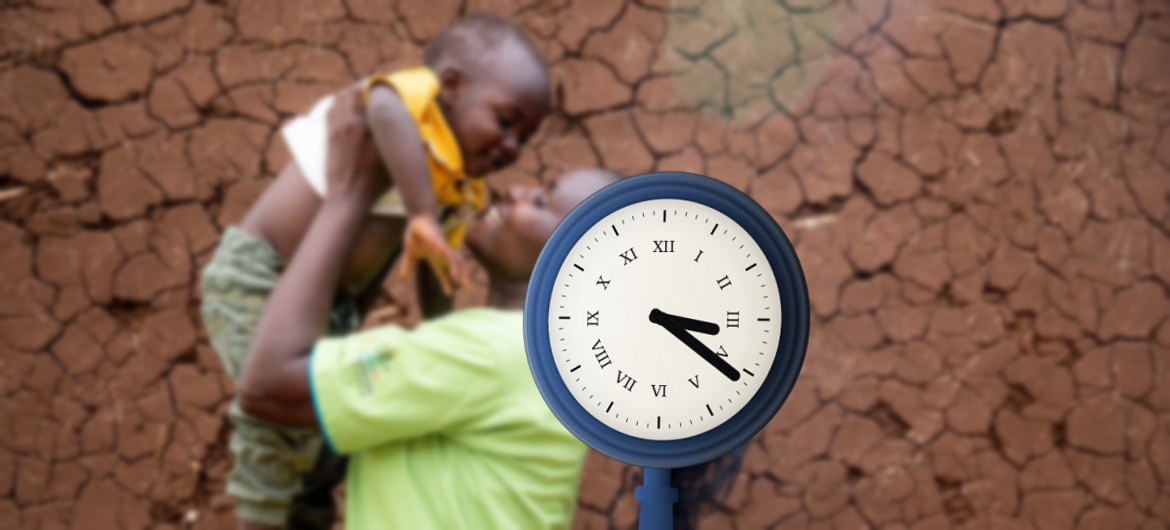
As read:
3,21
